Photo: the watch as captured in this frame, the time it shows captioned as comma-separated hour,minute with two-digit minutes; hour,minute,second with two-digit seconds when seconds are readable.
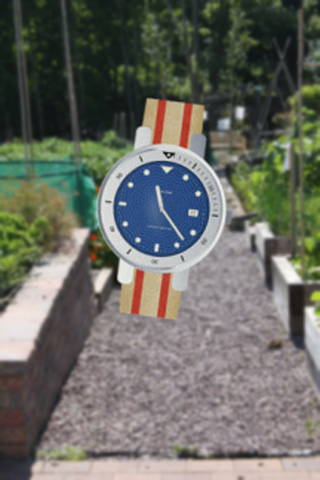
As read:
11,23
